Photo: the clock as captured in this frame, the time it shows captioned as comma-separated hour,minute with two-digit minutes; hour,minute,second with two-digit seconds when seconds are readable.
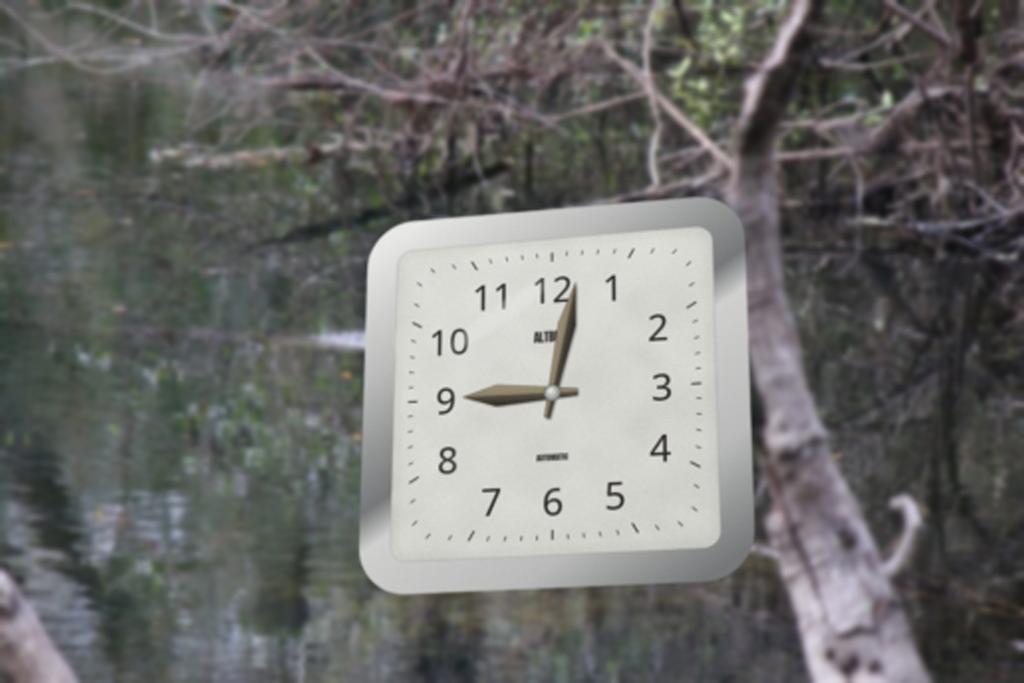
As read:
9,02
